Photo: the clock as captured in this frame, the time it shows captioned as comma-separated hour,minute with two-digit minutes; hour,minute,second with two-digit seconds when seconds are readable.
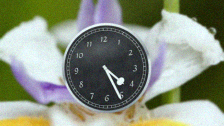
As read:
4,26
